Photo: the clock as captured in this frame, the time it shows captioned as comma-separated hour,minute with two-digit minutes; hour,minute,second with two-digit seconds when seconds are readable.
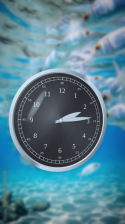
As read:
2,14
